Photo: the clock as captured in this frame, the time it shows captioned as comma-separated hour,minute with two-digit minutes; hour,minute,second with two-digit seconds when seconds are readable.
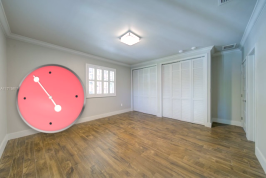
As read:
4,54
